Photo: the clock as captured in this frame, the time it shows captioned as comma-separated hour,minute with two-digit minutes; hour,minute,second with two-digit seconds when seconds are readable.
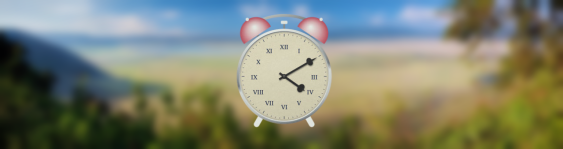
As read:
4,10
